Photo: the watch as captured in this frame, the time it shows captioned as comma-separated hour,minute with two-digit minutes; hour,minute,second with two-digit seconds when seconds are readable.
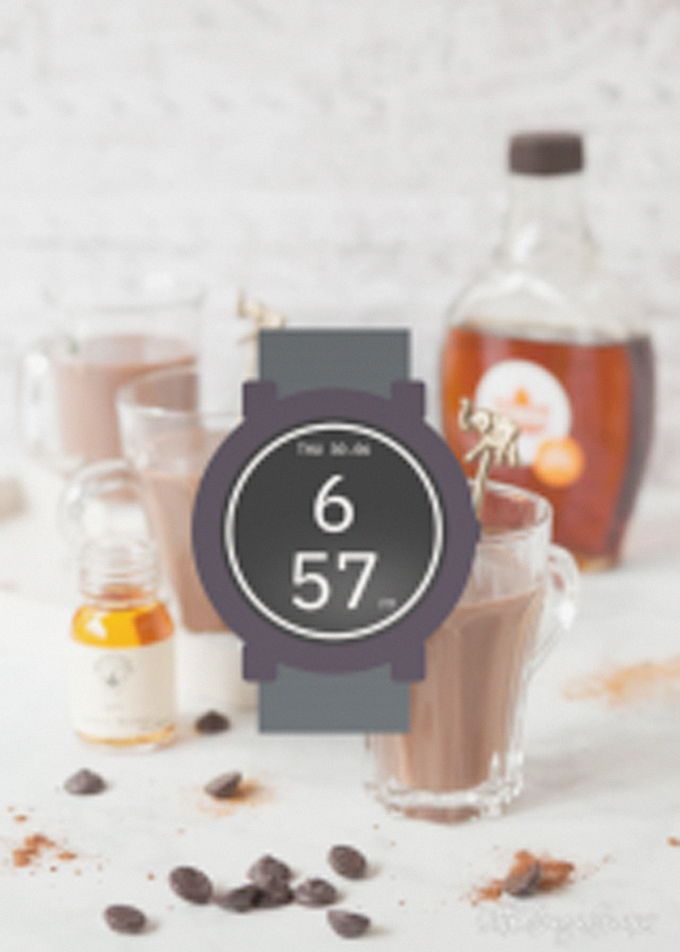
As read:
6,57
